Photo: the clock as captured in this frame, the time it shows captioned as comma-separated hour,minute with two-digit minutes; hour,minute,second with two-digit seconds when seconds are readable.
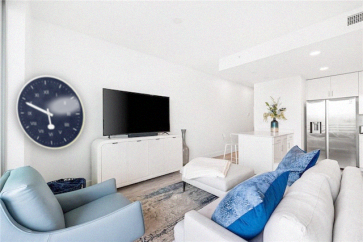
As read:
5,49
